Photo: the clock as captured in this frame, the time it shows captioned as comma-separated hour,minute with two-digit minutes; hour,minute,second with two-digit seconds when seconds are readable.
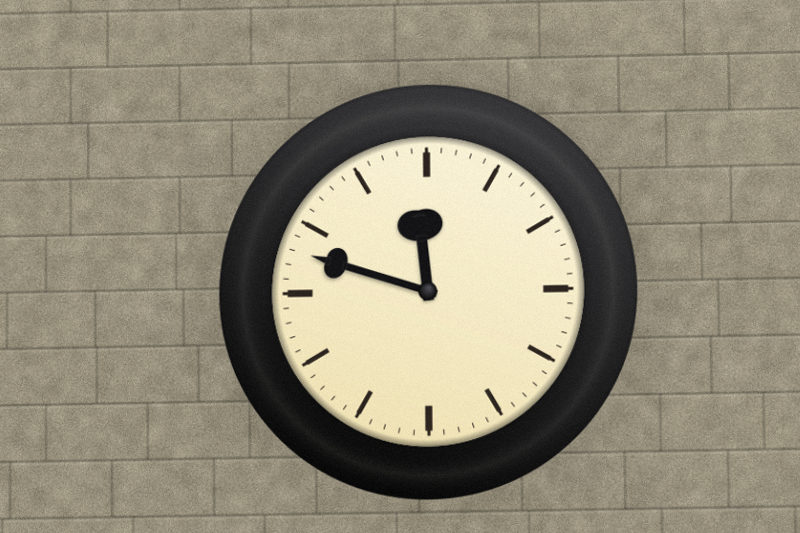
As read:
11,48
